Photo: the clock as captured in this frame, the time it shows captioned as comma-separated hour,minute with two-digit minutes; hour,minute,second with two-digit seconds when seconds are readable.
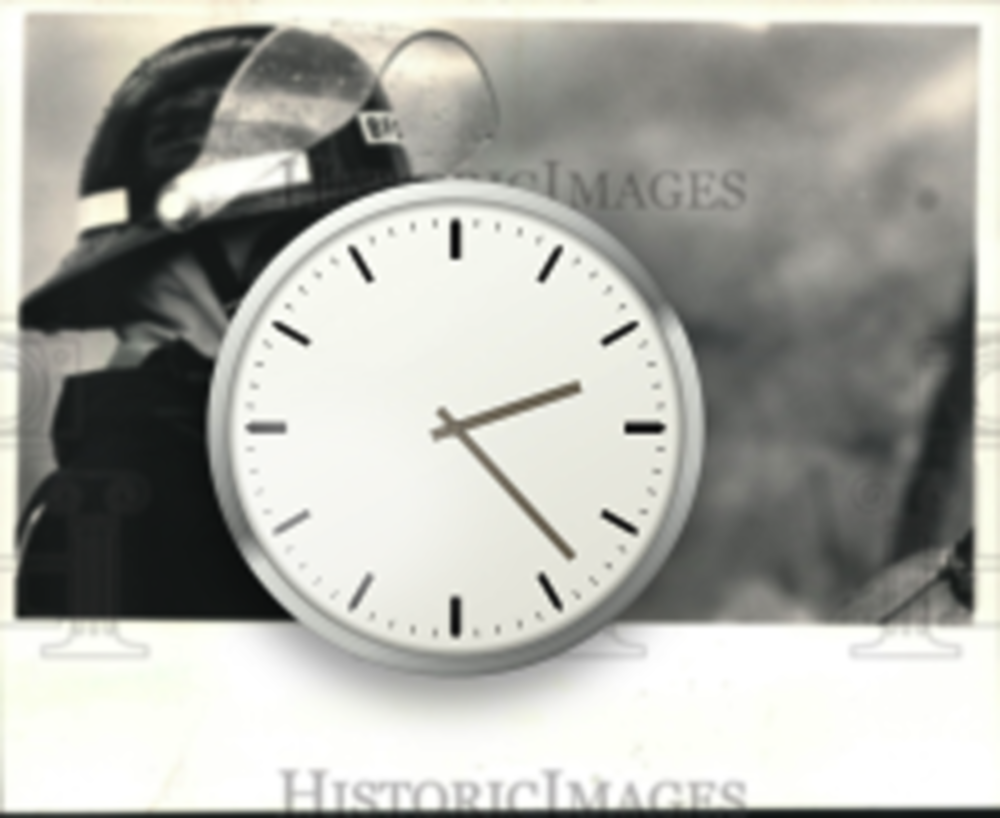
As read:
2,23
